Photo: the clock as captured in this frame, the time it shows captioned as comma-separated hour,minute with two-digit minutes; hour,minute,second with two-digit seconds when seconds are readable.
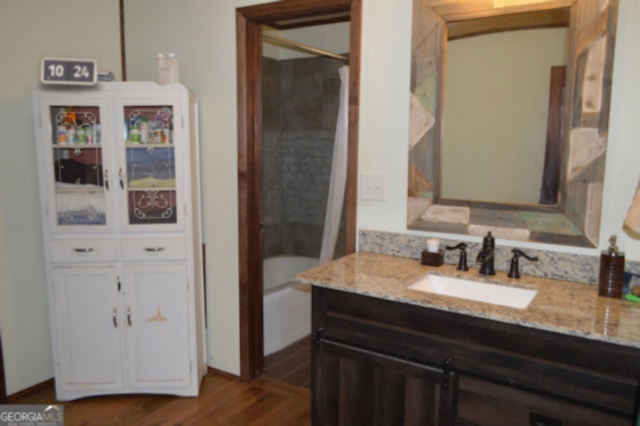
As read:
10,24
